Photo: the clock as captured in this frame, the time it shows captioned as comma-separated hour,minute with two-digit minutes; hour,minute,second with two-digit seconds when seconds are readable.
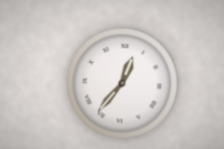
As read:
12,36
